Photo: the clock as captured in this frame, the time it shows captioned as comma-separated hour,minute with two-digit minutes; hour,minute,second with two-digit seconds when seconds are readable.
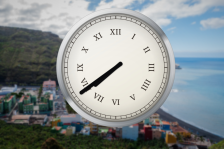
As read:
7,39
